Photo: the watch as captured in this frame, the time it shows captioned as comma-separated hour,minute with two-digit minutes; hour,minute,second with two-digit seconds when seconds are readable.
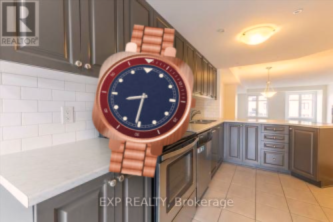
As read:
8,31
